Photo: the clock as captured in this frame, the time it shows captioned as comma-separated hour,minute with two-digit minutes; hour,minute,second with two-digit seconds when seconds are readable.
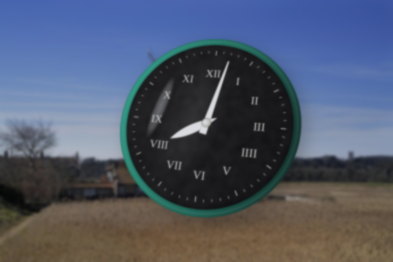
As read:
8,02
